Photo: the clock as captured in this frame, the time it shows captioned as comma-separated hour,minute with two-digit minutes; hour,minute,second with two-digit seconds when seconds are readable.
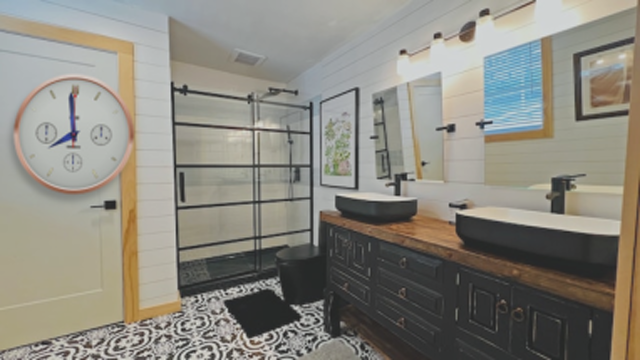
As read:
7,59
